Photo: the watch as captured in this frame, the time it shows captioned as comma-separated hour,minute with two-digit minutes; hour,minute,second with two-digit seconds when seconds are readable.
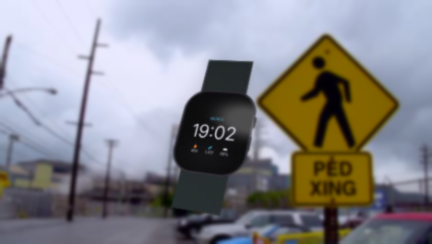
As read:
19,02
